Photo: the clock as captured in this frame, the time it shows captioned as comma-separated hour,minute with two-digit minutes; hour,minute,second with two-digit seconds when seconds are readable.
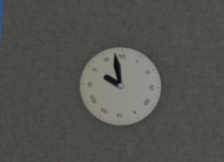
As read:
9,58
